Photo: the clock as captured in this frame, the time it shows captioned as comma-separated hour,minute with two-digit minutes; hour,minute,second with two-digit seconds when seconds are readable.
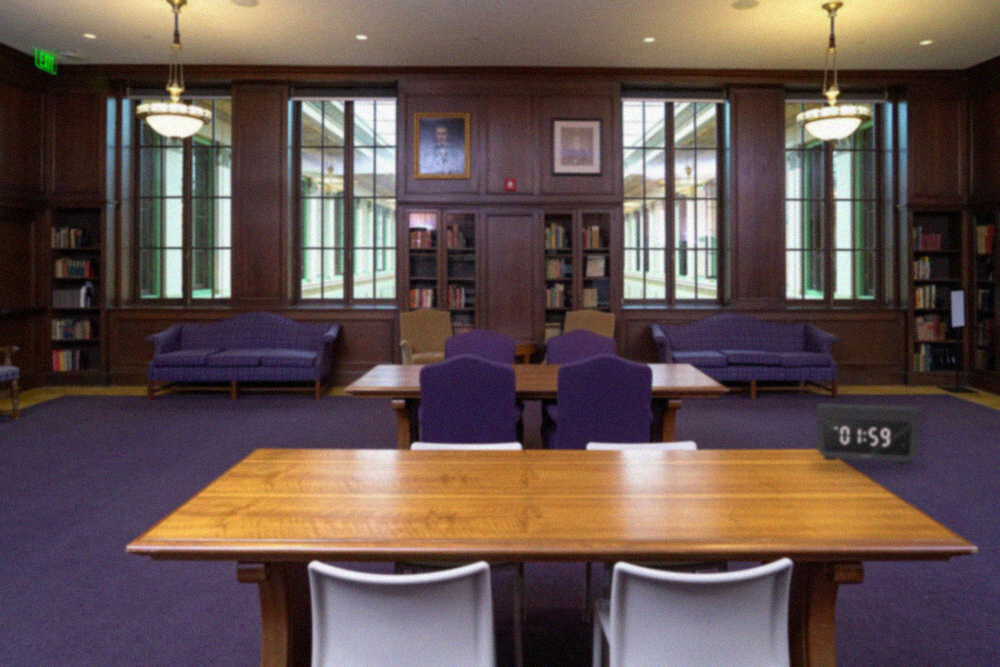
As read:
1,59
